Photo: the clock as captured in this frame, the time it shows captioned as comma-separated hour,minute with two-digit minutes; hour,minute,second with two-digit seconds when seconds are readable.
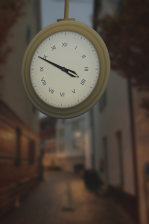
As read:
3,49
